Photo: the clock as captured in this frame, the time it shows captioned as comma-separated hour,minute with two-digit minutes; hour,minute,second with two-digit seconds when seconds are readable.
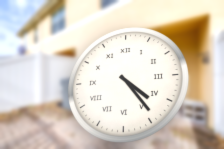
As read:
4,24
